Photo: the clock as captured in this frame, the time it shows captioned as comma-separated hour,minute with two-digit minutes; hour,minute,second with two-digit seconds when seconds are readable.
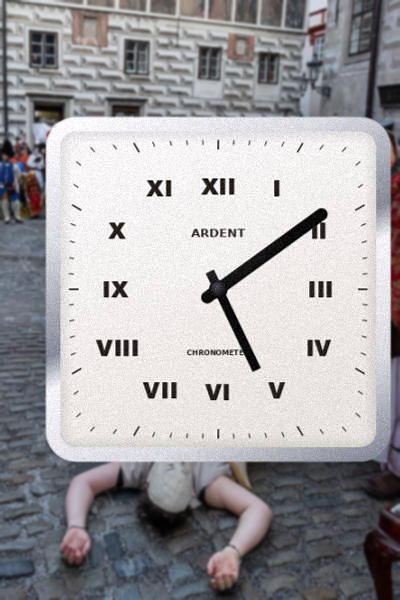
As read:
5,09
